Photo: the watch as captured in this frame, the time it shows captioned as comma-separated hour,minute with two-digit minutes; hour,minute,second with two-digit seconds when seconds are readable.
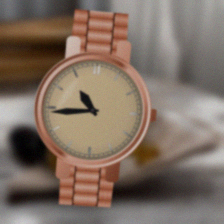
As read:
10,44
